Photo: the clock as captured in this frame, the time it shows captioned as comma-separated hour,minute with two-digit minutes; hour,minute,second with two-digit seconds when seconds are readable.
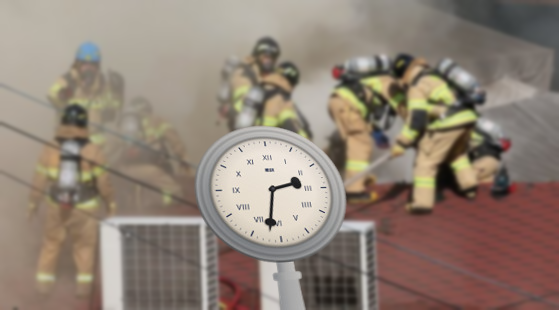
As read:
2,32
